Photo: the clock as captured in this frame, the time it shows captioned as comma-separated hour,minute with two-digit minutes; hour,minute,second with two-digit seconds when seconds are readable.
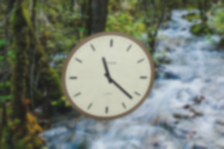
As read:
11,22
